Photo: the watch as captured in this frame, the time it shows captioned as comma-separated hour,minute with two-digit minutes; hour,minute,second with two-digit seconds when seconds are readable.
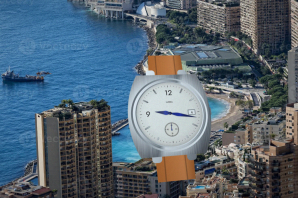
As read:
9,17
